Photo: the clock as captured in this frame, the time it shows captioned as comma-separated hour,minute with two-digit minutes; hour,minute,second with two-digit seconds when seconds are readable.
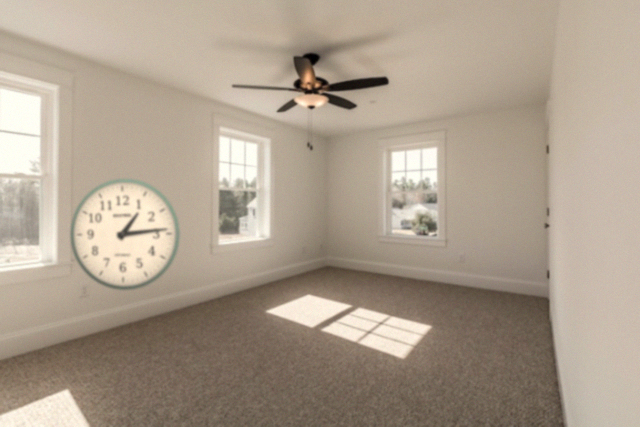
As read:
1,14
